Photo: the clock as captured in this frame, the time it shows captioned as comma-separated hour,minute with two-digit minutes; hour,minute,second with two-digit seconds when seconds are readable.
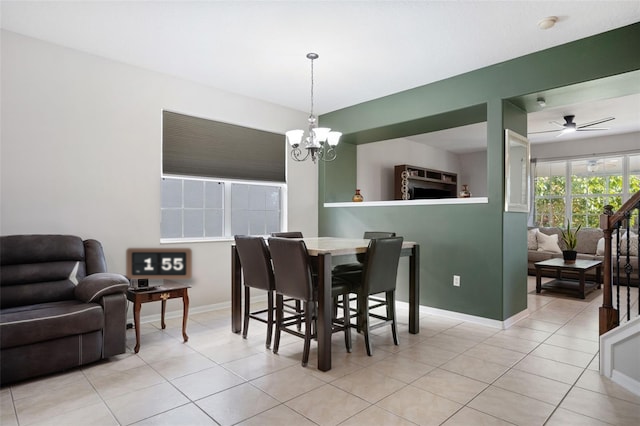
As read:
1,55
